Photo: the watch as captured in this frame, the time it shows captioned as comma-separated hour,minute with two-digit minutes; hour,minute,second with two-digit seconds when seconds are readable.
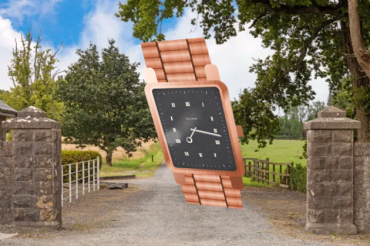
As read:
7,17
